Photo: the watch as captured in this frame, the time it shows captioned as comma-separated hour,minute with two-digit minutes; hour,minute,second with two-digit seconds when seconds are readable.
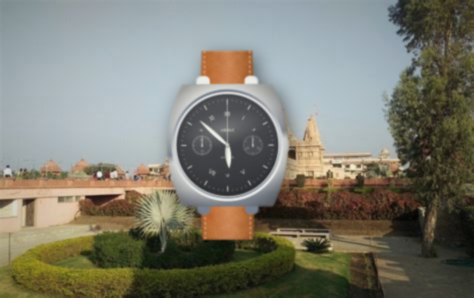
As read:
5,52
